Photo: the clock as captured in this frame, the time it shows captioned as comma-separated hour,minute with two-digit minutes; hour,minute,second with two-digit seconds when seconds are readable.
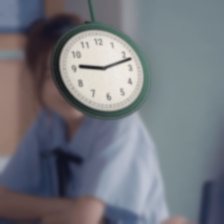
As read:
9,12
